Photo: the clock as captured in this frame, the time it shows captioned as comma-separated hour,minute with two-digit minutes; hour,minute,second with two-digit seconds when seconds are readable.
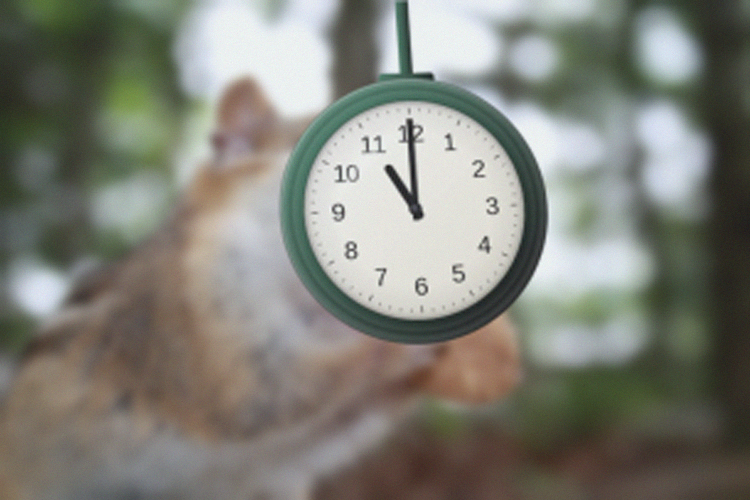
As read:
11,00
